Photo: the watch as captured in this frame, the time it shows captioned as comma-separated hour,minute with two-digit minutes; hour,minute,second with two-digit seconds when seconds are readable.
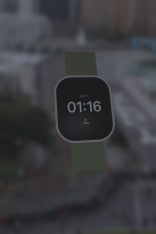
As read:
1,16
